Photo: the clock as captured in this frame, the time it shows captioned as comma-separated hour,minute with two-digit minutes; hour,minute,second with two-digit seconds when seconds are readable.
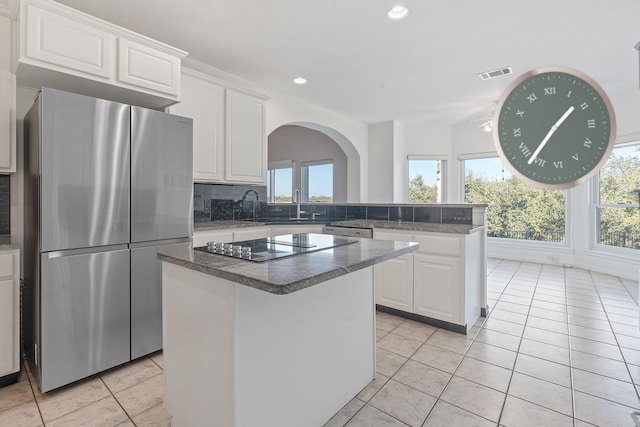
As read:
1,37
